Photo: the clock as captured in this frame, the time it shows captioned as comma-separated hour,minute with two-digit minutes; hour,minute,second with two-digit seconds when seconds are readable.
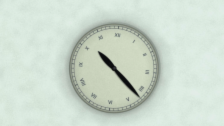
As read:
10,22
